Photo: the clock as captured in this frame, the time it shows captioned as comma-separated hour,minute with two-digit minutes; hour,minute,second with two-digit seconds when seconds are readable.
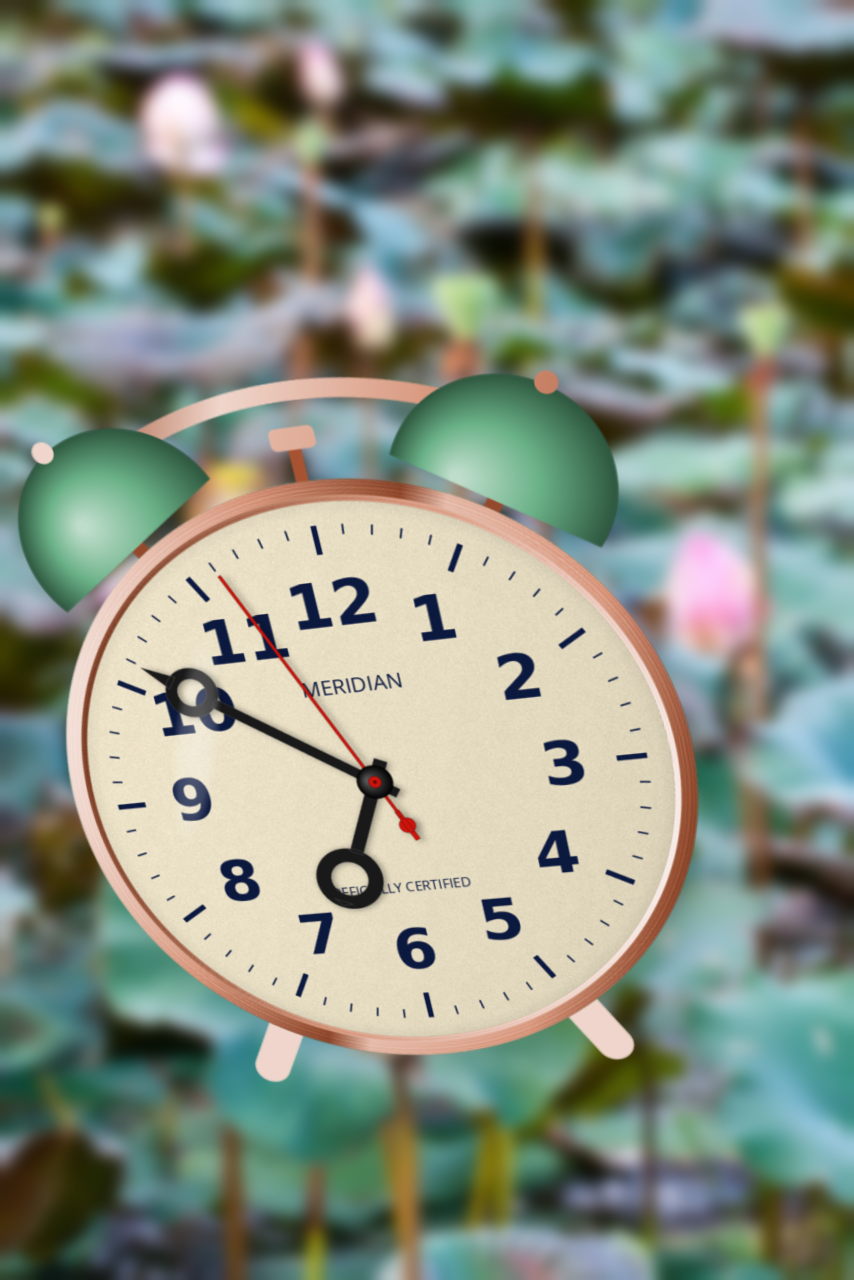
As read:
6,50,56
